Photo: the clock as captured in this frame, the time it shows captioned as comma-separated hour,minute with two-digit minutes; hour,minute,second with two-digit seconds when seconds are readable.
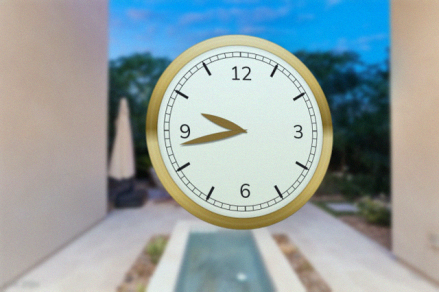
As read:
9,43
